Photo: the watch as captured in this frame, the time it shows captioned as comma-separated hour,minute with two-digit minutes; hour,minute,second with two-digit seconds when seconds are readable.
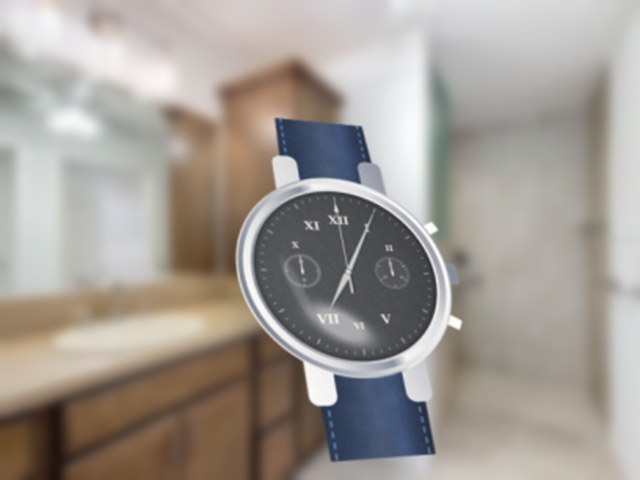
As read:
7,05
